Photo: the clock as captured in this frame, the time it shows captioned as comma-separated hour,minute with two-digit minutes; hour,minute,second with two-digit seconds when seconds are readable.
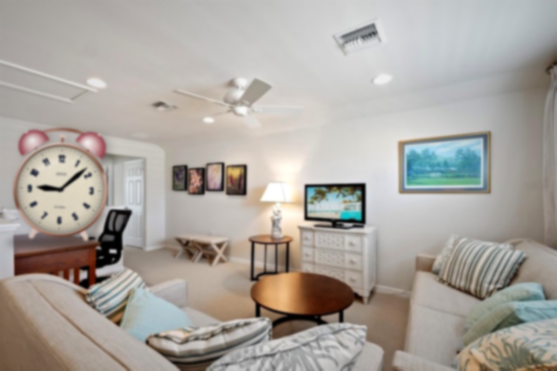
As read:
9,08
